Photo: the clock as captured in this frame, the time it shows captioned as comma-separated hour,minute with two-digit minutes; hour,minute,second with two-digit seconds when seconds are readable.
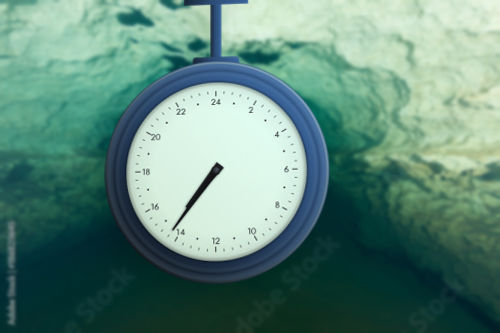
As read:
14,36
